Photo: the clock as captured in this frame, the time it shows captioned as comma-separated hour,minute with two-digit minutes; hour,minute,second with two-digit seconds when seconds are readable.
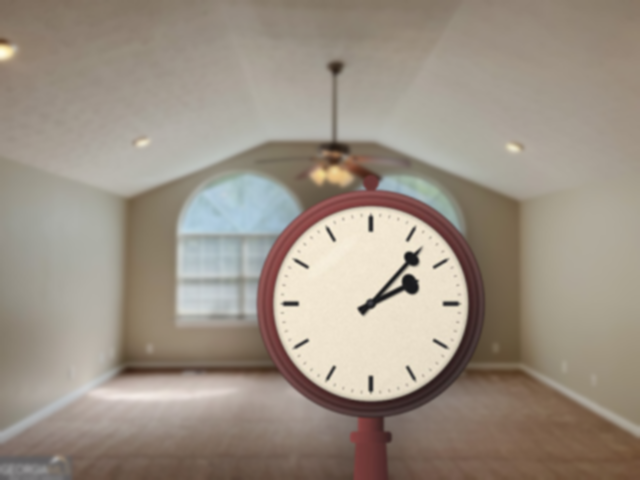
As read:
2,07
